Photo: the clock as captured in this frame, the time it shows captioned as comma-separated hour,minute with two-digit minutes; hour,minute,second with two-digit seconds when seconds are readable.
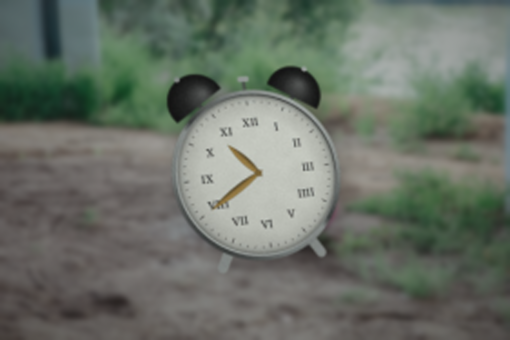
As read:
10,40
